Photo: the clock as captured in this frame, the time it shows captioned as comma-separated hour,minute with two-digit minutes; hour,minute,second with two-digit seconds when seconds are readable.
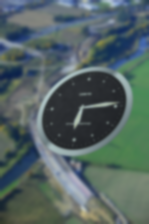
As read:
6,14
